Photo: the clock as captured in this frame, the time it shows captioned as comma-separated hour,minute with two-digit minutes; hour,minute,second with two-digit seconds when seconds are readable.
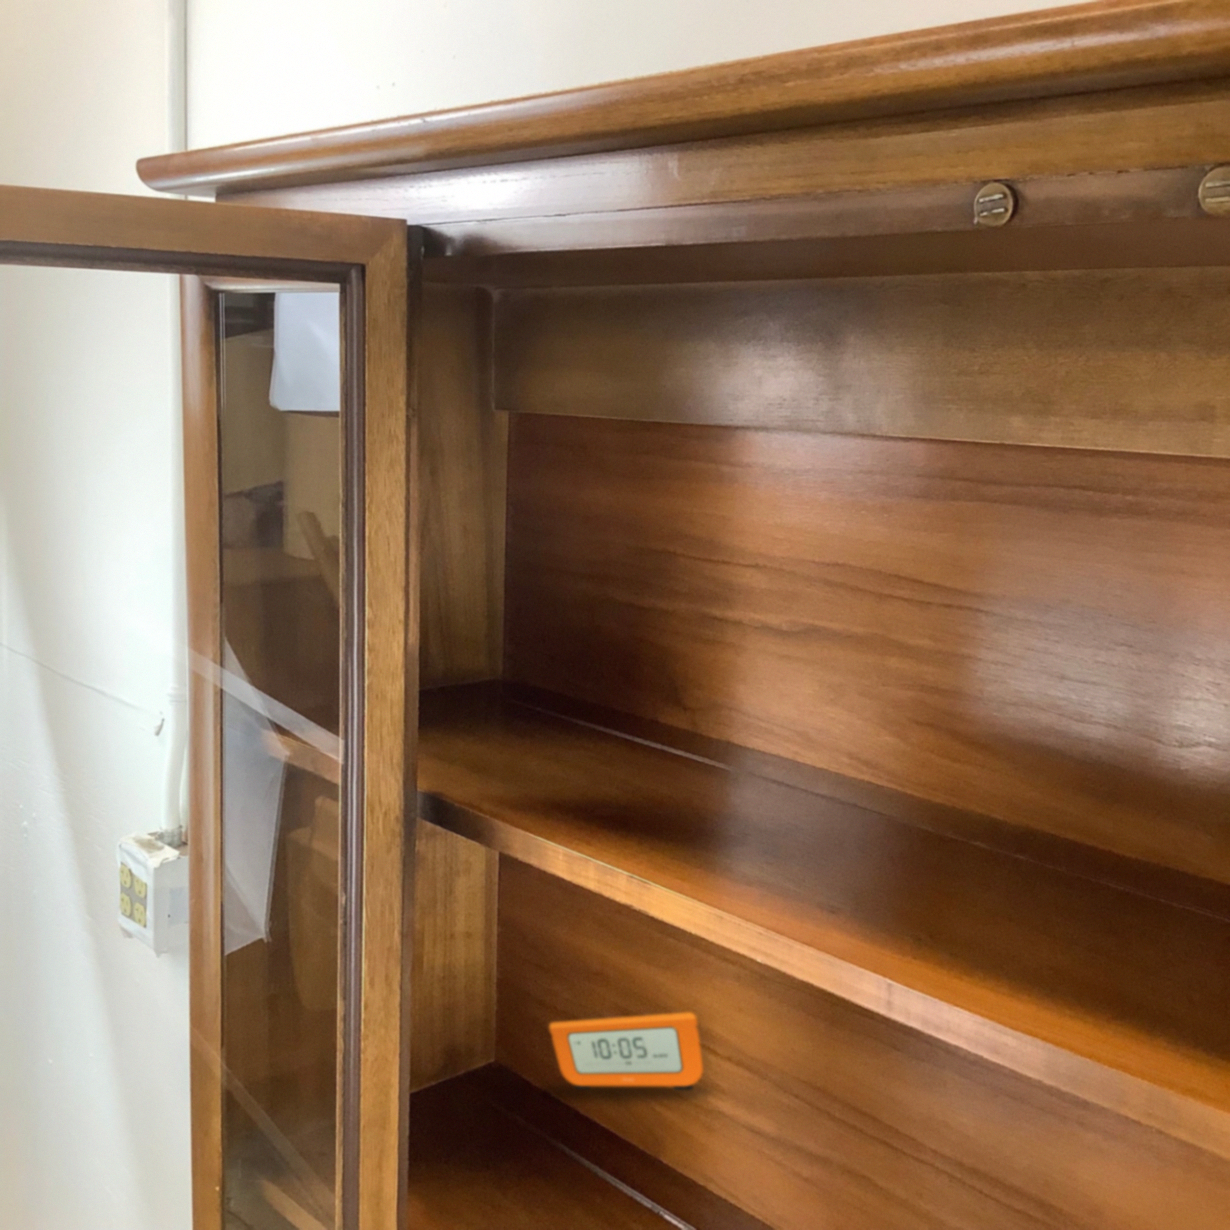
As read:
10,05
